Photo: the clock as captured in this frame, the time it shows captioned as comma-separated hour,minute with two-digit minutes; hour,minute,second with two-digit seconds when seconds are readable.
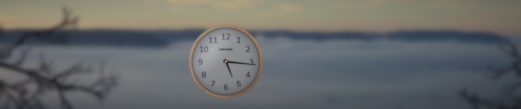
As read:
5,16
